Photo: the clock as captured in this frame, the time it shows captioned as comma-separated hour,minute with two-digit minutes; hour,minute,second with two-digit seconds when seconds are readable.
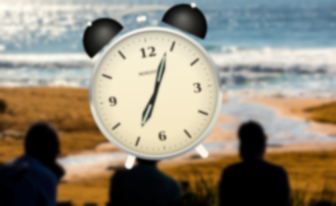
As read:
7,04
